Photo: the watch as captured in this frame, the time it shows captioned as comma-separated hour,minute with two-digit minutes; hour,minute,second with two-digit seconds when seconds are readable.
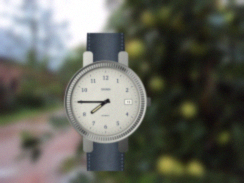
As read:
7,45
